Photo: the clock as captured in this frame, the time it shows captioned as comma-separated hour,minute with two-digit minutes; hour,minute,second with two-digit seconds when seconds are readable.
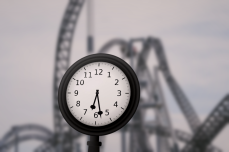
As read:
6,28
